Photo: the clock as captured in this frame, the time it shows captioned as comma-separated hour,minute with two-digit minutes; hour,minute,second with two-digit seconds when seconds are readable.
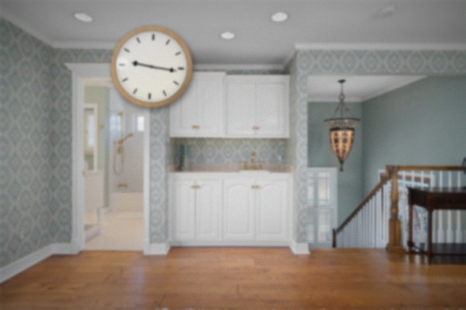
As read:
9,16
